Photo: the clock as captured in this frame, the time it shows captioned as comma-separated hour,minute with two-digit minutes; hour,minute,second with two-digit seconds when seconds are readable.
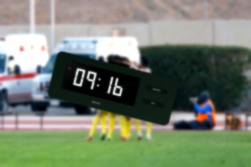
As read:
9,16
